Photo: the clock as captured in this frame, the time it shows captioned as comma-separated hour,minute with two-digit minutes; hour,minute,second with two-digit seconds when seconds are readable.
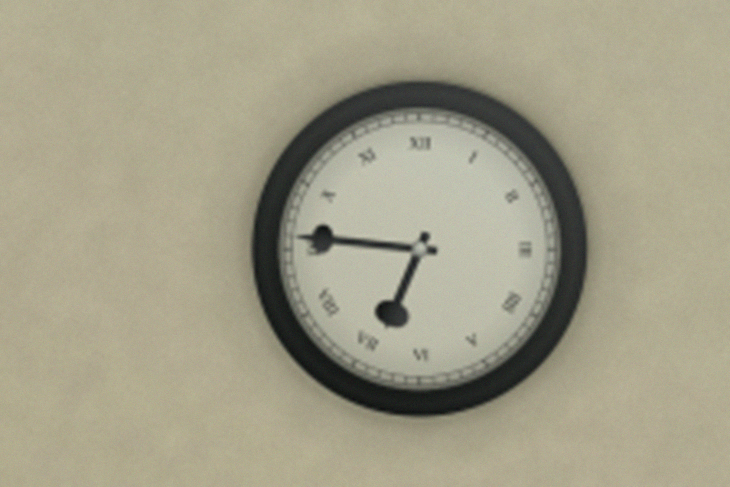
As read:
6,46
